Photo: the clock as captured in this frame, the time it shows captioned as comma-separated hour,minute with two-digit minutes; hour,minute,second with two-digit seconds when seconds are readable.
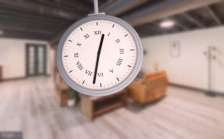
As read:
12,32
